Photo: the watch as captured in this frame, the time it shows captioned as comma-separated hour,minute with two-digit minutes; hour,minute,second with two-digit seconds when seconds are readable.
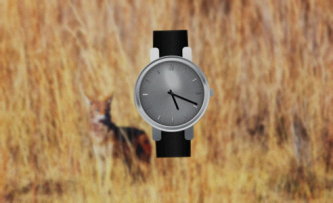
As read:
5,19
